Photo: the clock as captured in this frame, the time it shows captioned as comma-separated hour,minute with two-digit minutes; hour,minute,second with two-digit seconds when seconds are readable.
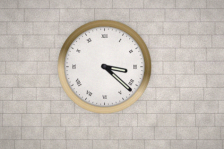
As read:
3,22
